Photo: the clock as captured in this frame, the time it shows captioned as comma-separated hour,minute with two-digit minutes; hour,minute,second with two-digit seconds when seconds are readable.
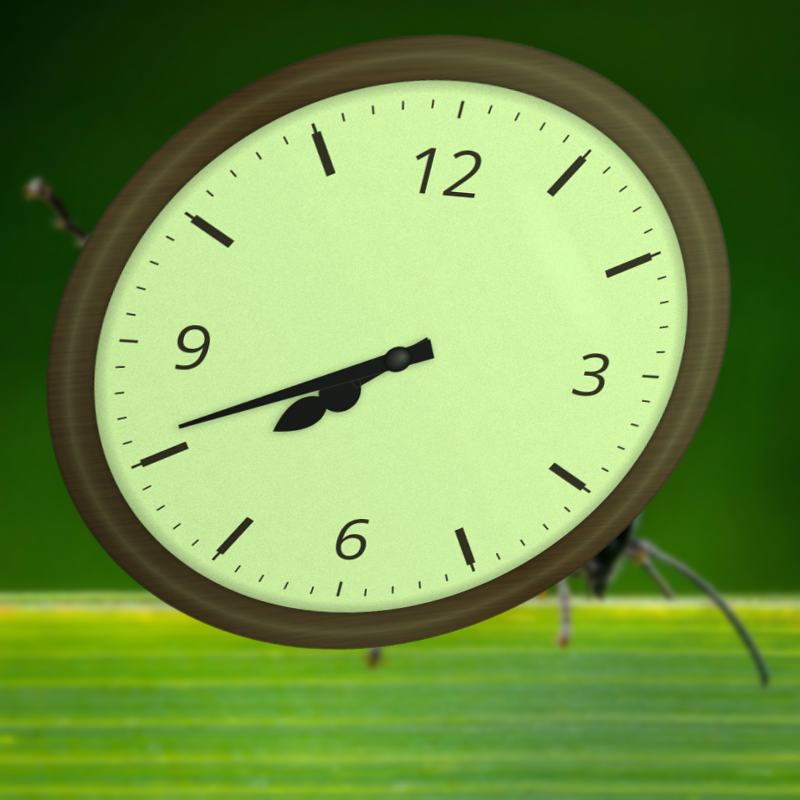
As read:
7,41
